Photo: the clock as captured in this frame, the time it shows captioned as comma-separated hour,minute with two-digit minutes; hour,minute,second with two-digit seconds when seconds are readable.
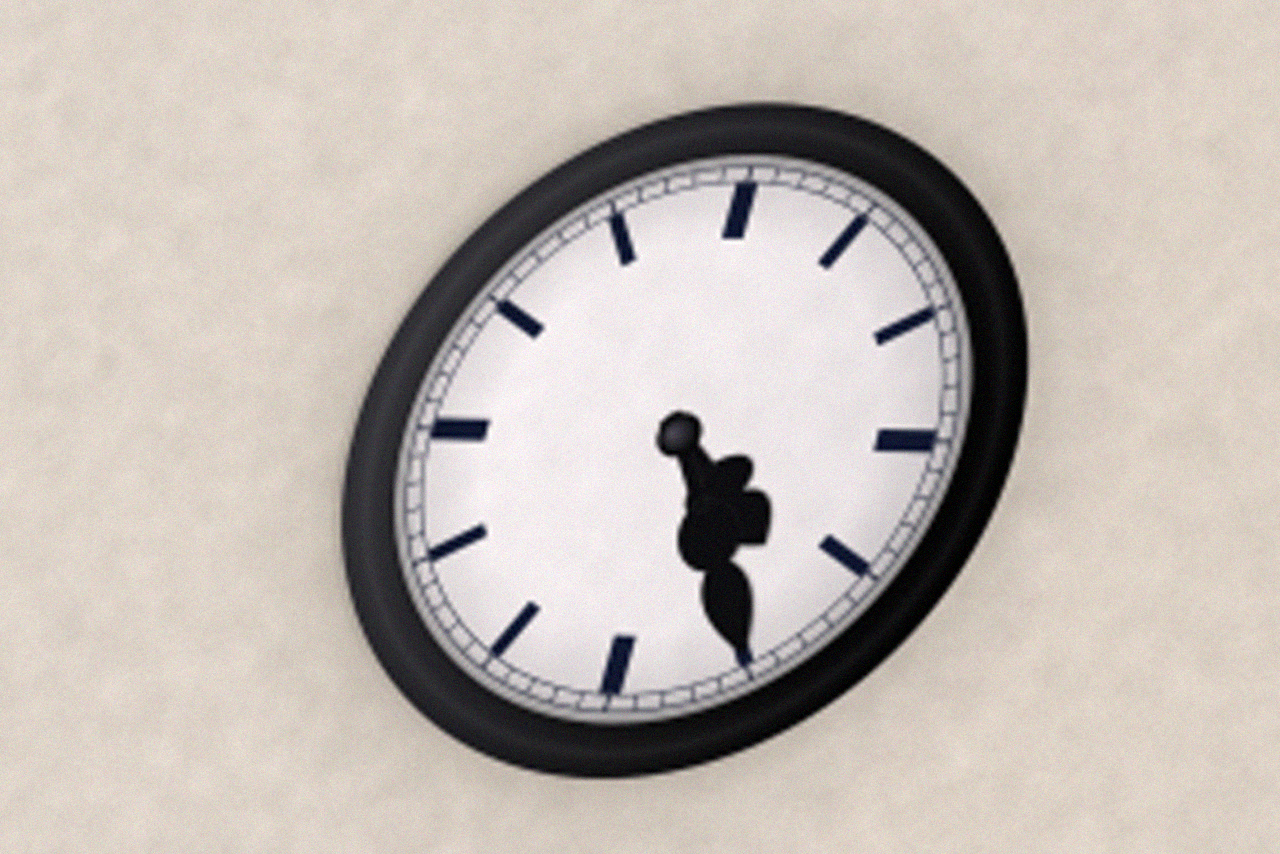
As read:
4,25
